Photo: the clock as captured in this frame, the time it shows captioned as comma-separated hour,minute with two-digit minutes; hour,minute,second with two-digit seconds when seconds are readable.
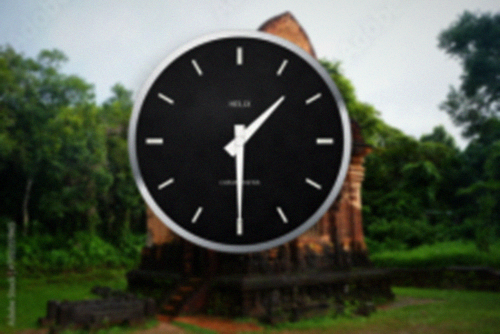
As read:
1,30
